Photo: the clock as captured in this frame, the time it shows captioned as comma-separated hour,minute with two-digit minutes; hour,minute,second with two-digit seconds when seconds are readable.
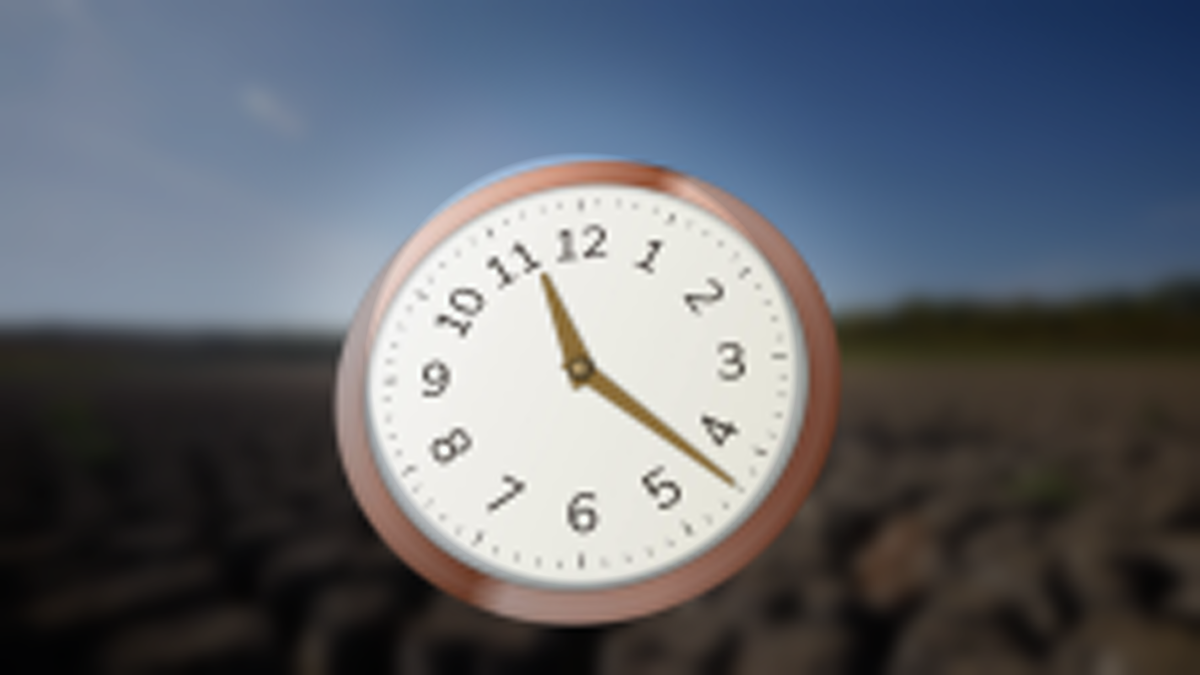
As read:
11,22
